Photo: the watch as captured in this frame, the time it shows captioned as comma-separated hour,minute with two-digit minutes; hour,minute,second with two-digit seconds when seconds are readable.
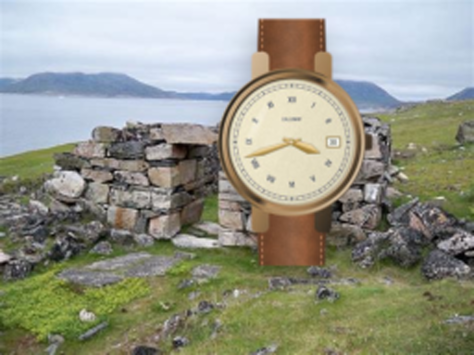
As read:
3,42
